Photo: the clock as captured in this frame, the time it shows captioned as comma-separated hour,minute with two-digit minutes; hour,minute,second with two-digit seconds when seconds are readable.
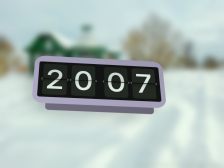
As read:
20,07
